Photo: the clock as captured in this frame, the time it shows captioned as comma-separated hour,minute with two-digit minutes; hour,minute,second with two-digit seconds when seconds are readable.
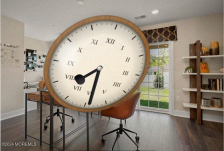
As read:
7,29
